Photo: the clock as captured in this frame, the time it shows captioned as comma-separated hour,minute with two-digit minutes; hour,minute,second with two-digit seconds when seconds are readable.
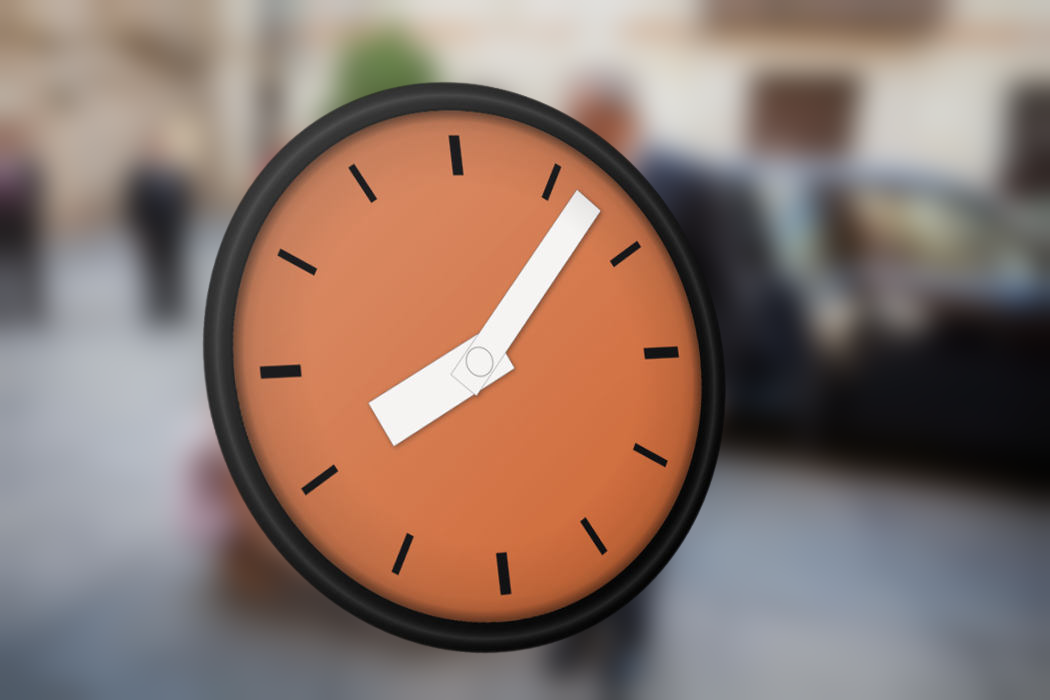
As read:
8,07
